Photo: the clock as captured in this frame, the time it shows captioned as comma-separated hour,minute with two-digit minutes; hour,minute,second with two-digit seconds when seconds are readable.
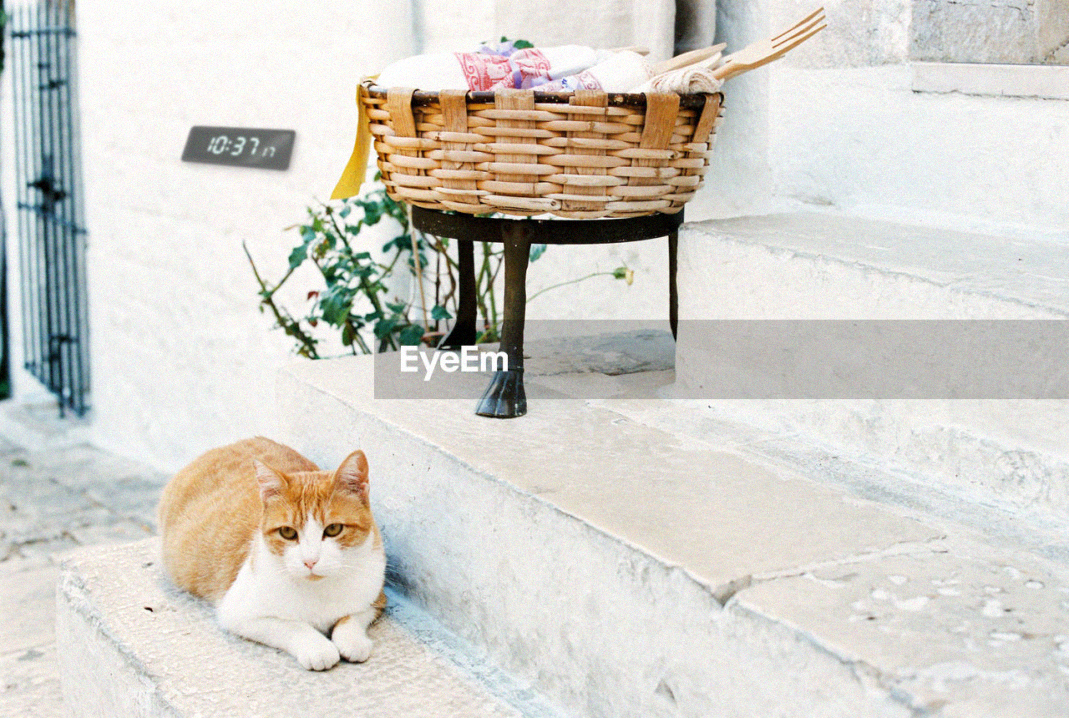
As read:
10,37
